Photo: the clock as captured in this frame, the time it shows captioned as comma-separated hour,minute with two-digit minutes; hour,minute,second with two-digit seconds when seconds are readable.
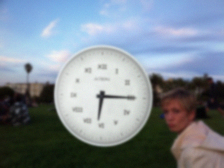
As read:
6,15
